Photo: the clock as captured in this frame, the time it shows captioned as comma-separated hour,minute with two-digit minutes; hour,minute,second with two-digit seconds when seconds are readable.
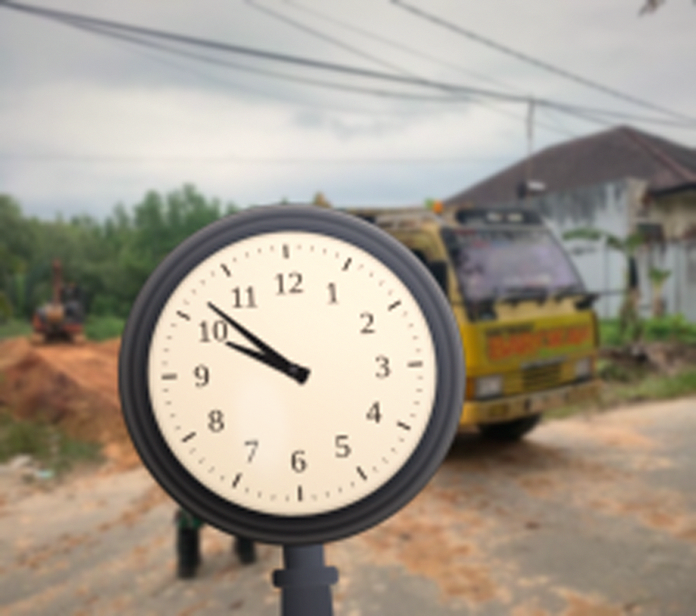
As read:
9,52
